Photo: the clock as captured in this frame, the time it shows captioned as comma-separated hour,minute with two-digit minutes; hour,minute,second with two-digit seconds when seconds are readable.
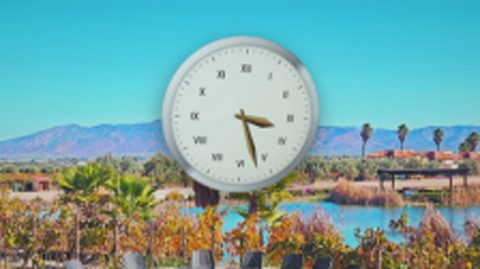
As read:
3,27
